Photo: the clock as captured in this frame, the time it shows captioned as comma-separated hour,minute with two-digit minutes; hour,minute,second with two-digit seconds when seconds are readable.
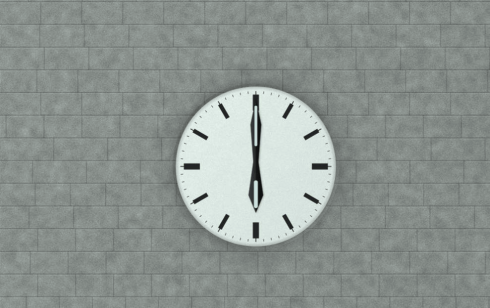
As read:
6,00
